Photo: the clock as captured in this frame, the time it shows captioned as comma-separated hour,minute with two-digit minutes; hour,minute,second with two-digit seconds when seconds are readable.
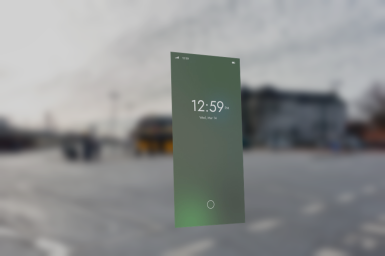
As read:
12,59
